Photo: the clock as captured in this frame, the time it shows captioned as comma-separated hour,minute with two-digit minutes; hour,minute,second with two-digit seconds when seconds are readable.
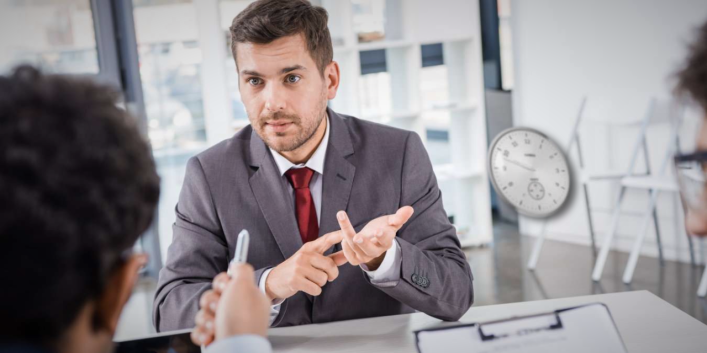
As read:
9,48
